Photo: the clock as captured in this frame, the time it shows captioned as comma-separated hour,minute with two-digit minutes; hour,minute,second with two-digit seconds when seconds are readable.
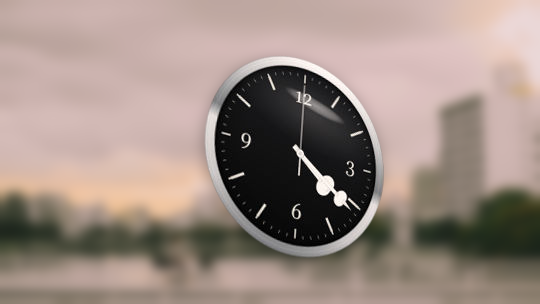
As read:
4,21,00
